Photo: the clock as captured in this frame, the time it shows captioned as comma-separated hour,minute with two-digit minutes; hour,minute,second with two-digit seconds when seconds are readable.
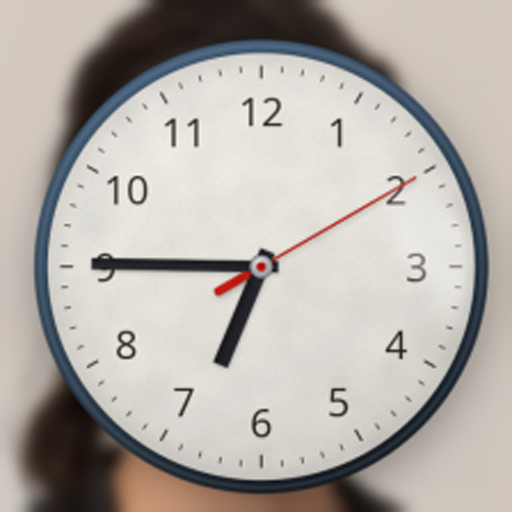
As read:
6,45,10
